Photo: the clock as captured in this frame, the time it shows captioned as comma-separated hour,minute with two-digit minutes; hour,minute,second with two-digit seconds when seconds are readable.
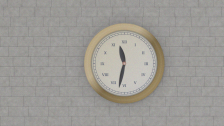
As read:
11,32
